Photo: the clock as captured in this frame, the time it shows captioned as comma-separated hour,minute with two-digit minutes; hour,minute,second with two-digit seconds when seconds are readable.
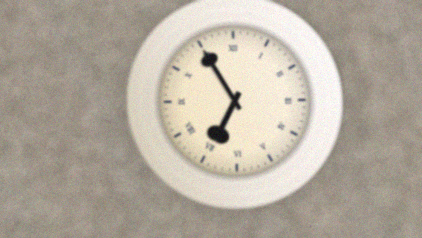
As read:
6,55
